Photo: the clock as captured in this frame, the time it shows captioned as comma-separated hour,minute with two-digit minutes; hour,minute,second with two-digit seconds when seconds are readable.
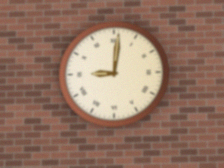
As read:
9,01
